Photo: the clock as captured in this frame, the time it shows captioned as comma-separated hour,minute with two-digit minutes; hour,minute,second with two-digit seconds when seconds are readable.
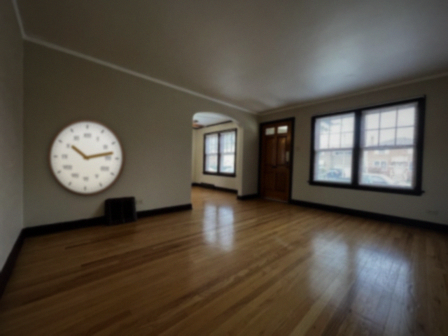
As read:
10,13
